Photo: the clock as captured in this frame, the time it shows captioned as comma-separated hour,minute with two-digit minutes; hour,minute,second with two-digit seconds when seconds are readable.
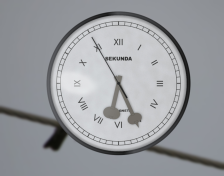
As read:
6,25,55
